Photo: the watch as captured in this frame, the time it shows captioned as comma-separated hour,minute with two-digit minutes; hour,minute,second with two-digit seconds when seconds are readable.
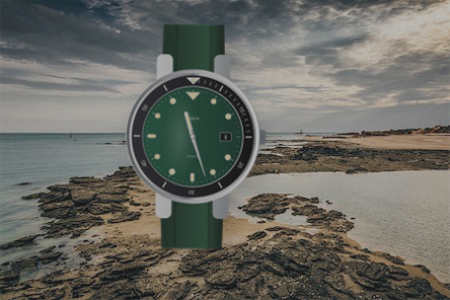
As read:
11,27
